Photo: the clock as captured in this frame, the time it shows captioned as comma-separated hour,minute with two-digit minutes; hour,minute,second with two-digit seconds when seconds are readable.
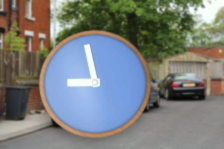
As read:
8,58
